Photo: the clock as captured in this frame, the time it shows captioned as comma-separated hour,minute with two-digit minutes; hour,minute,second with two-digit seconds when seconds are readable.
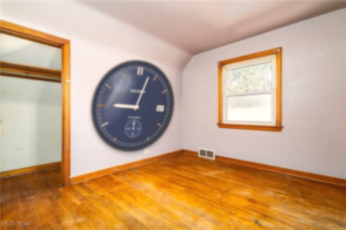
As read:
9,03
